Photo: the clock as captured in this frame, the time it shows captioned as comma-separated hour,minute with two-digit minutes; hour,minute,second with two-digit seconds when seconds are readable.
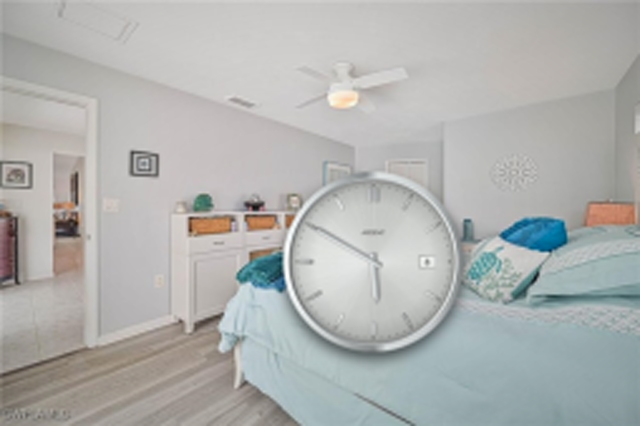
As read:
5,50
